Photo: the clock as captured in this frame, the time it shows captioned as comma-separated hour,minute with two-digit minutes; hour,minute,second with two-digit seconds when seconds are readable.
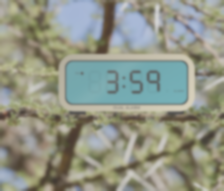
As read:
3,59
